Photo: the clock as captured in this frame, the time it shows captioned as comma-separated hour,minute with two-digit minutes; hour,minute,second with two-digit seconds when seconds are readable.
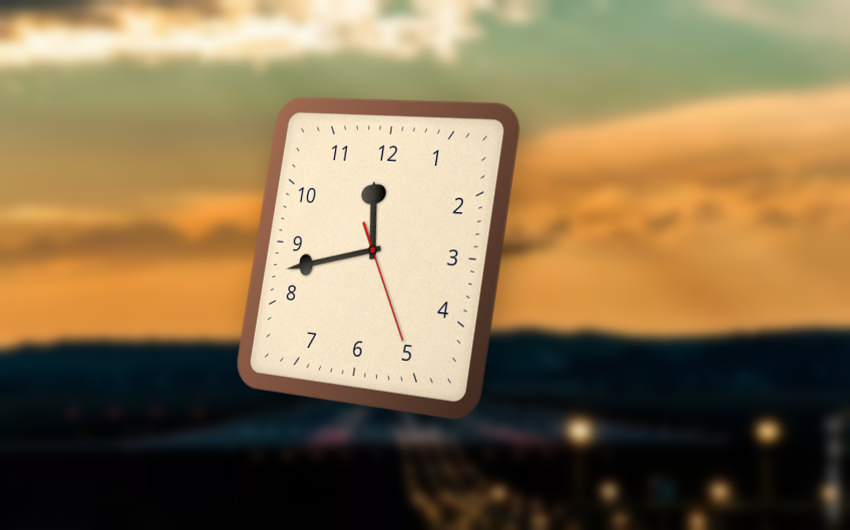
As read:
11,42,25
